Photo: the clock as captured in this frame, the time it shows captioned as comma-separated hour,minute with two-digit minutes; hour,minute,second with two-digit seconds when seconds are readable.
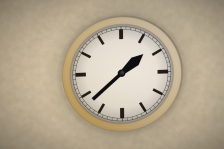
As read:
1,38
